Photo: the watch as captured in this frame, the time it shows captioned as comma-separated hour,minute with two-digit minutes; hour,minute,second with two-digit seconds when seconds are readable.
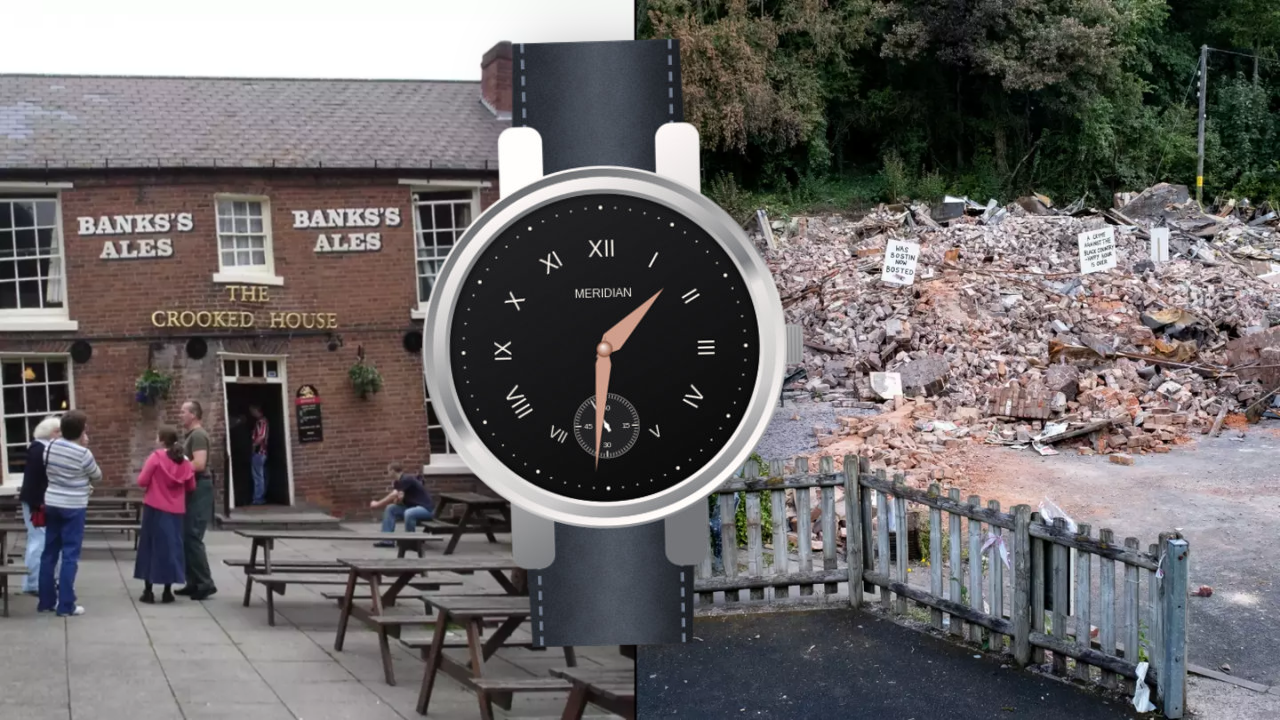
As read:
1,30,55
